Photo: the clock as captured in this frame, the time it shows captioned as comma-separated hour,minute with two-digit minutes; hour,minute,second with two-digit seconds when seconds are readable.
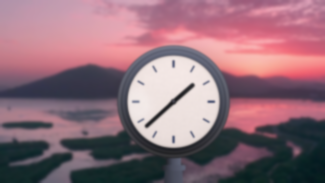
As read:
1,38
